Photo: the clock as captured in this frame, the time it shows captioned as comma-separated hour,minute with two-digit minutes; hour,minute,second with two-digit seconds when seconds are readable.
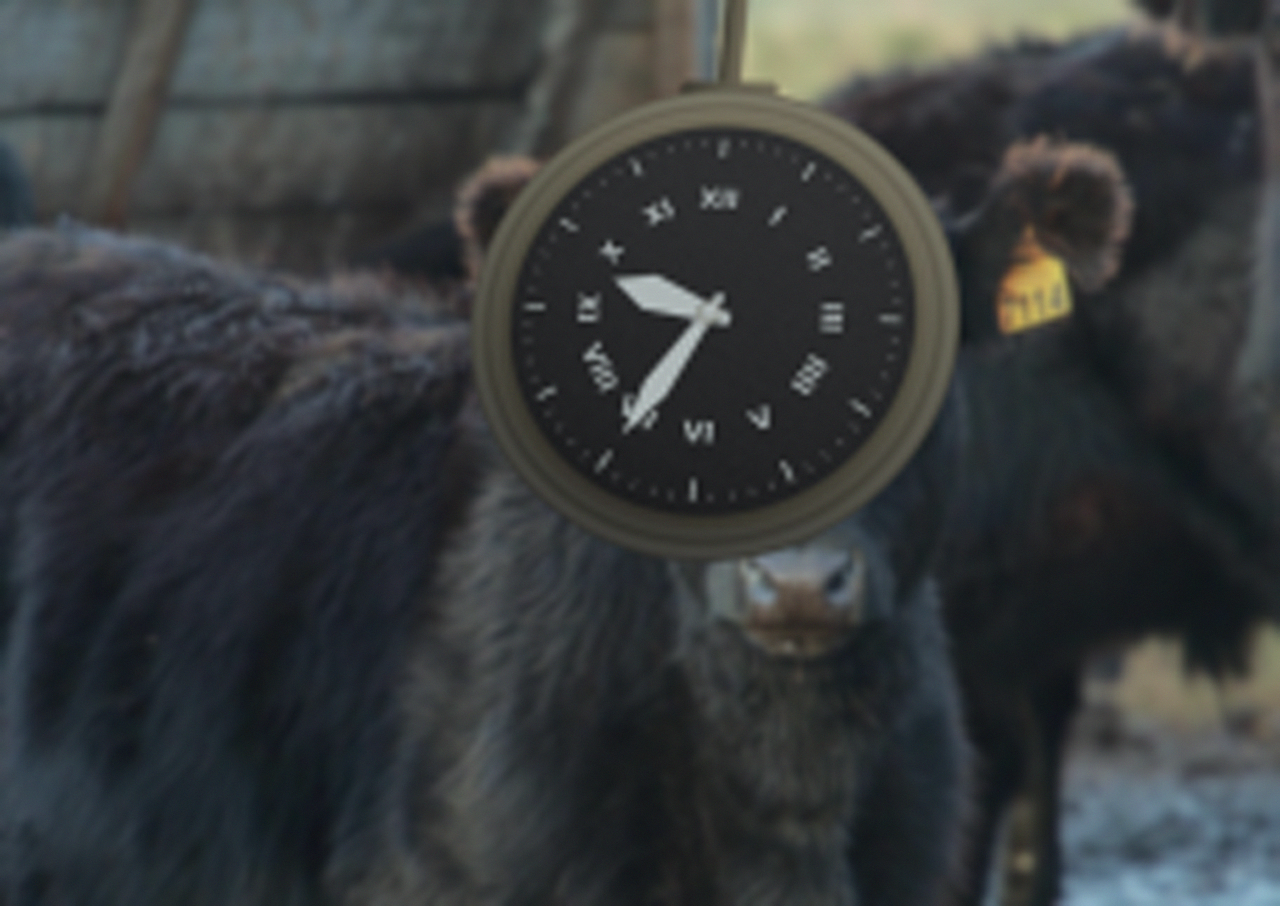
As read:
9,35
